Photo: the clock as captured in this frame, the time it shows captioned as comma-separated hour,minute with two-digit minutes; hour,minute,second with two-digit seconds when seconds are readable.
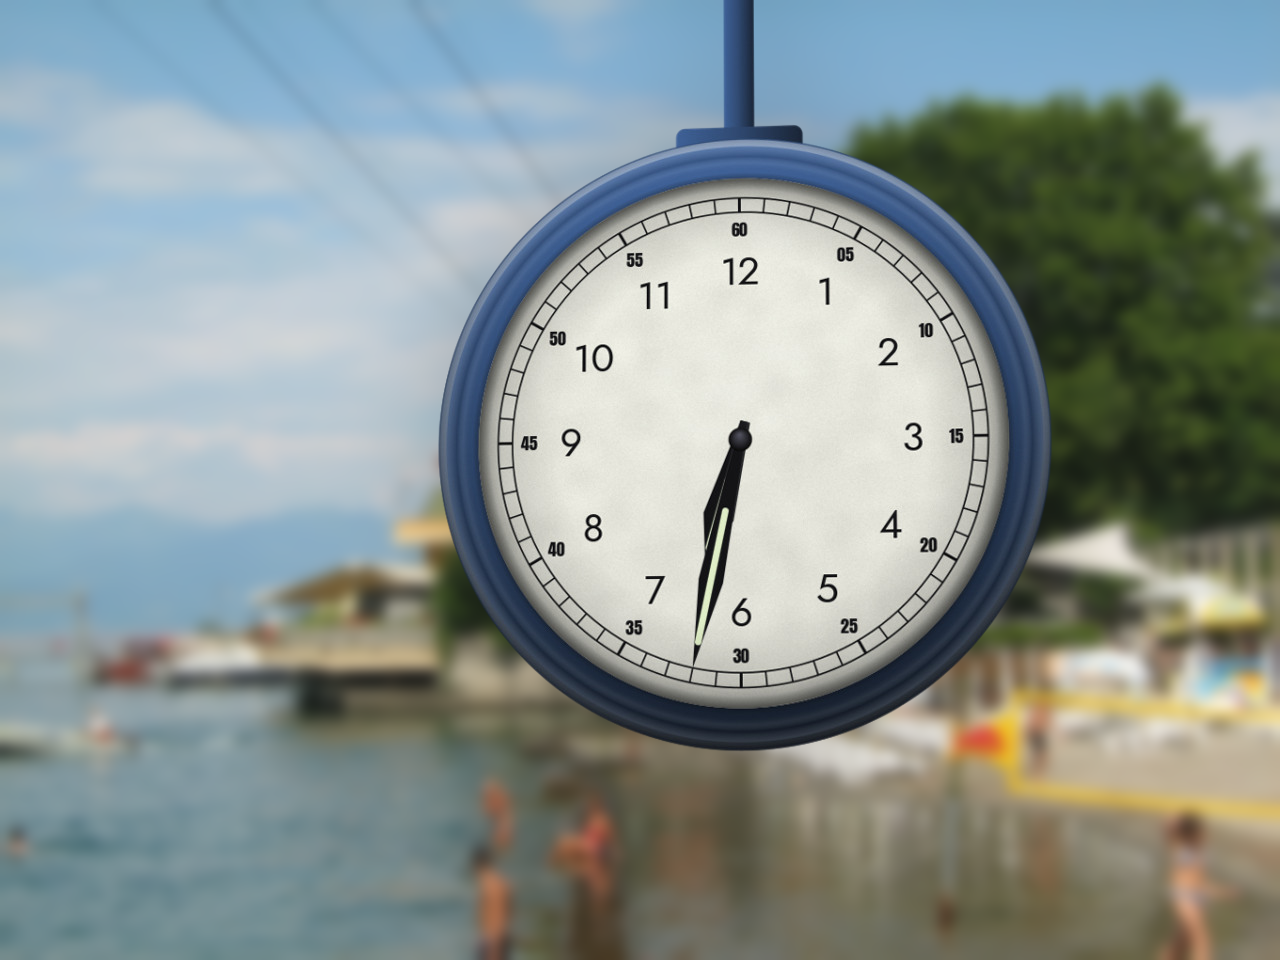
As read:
6,32
